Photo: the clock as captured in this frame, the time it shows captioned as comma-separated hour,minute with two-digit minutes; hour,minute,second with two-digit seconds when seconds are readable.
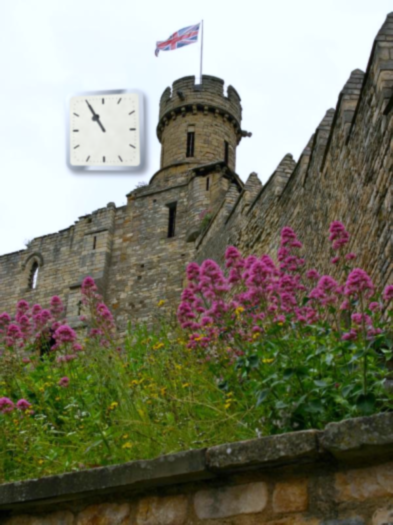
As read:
10,55
